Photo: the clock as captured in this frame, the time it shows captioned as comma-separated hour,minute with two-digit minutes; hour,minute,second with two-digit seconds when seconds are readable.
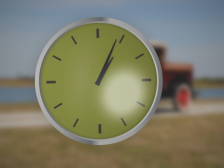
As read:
1,04
